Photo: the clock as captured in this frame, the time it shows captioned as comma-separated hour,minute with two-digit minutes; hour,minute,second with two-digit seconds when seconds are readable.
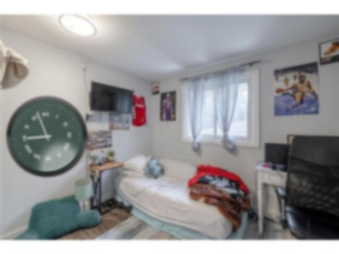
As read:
8,57
